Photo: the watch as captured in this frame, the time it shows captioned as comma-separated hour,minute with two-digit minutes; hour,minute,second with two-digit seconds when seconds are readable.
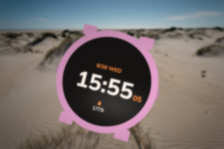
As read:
15,55
